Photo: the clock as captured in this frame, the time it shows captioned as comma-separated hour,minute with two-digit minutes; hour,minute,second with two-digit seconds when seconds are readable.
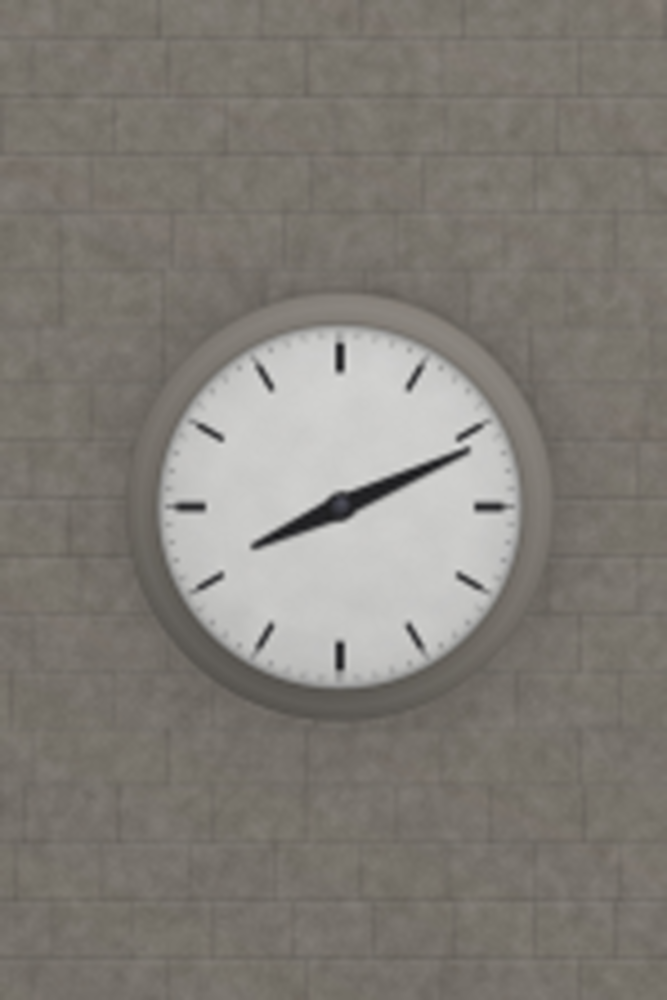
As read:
8,11
